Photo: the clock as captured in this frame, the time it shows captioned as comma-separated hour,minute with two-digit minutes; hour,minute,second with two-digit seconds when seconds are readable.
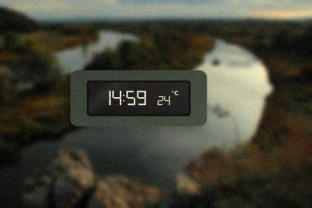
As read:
14,59
